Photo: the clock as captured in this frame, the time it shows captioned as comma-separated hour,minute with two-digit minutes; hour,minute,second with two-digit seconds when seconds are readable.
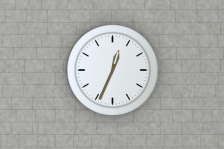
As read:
12,34
